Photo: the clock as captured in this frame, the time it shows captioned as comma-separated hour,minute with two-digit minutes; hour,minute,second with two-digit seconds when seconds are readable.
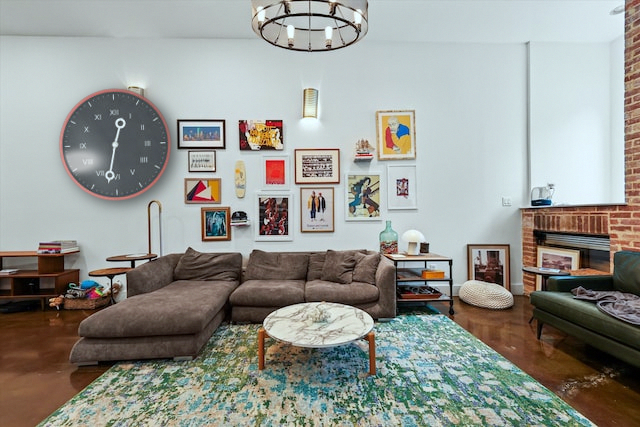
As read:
12,32
